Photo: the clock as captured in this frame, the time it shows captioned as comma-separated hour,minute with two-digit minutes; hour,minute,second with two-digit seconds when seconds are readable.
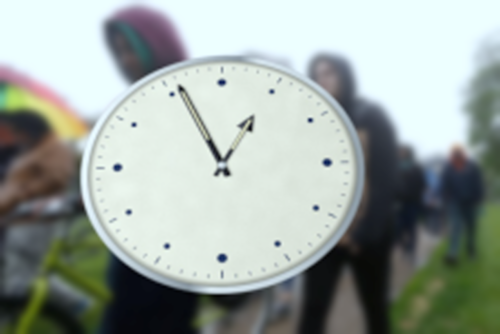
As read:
12,56
